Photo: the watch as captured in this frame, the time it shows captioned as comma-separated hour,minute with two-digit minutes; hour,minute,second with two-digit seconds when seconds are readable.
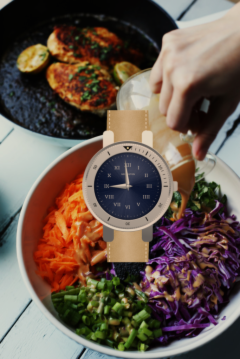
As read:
8,59
